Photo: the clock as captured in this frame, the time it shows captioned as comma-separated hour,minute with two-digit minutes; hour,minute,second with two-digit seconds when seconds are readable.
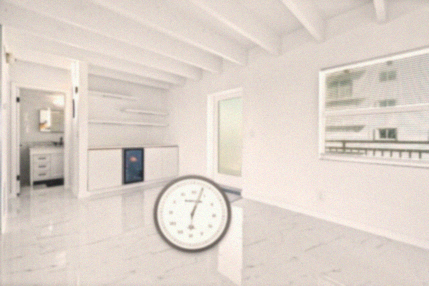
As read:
6,03
